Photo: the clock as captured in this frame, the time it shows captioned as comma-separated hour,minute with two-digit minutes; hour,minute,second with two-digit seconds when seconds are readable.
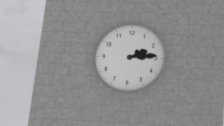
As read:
2,14
